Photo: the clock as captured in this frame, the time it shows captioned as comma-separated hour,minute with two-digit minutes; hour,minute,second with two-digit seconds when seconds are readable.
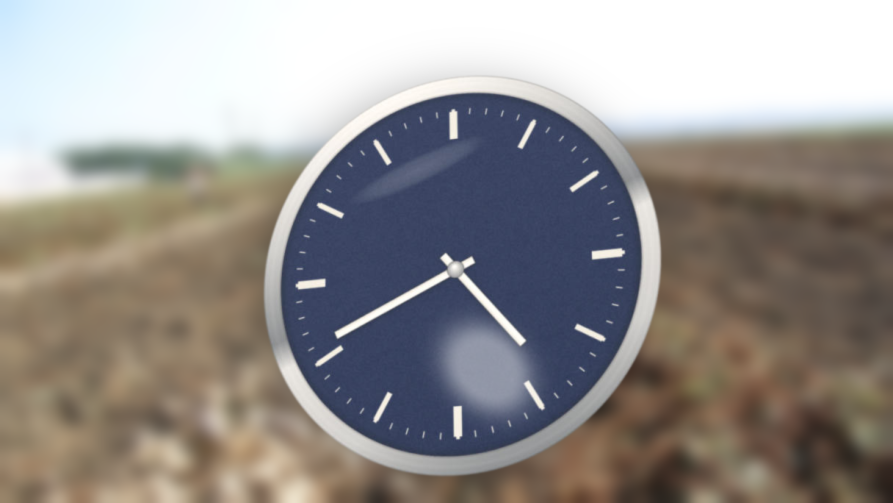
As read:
4,41
